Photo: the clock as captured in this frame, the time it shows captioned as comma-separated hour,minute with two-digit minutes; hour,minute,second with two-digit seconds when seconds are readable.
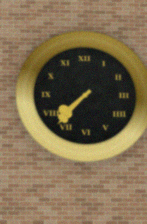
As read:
7,37
